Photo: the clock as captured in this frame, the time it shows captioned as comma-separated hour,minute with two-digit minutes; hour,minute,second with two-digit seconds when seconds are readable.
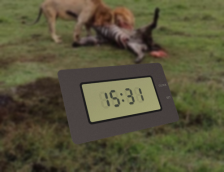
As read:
15,31
